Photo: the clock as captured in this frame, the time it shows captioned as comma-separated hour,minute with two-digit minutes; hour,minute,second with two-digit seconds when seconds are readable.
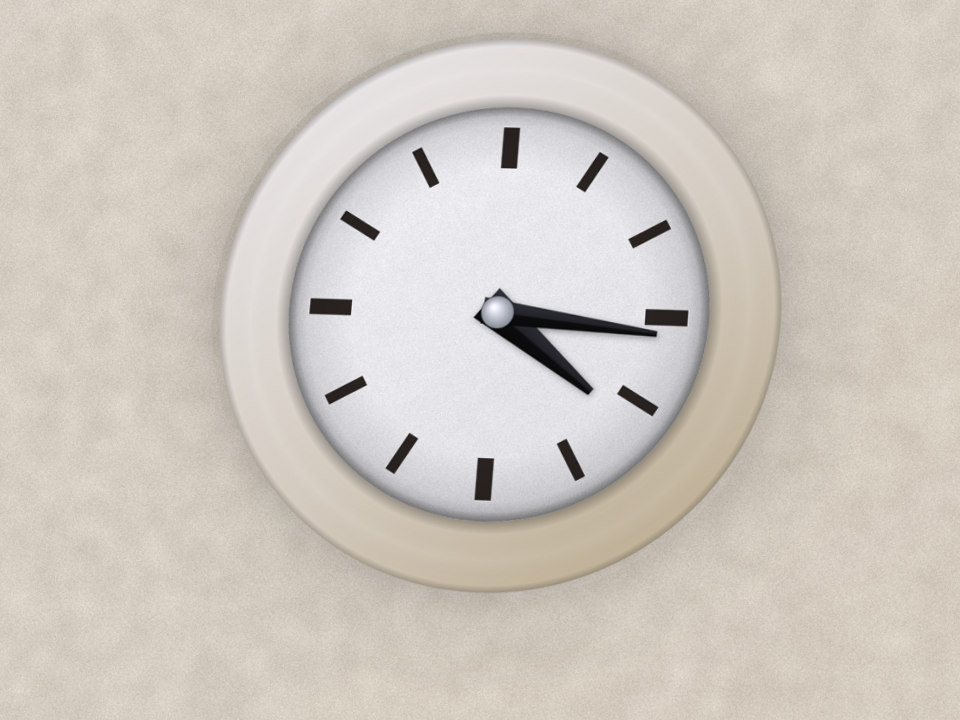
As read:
4,16
